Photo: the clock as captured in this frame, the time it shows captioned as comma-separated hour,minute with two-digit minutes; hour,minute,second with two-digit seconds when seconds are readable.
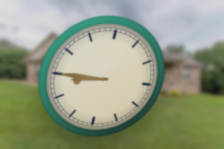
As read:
8,45
